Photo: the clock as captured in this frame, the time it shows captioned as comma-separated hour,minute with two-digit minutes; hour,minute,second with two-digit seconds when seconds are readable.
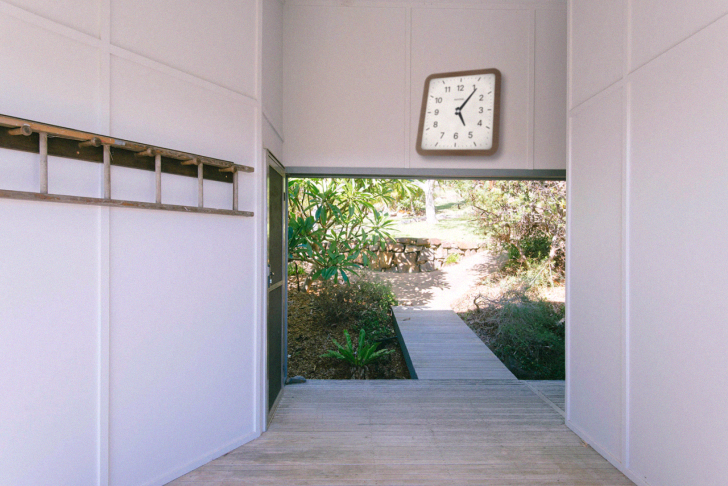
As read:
5,06
